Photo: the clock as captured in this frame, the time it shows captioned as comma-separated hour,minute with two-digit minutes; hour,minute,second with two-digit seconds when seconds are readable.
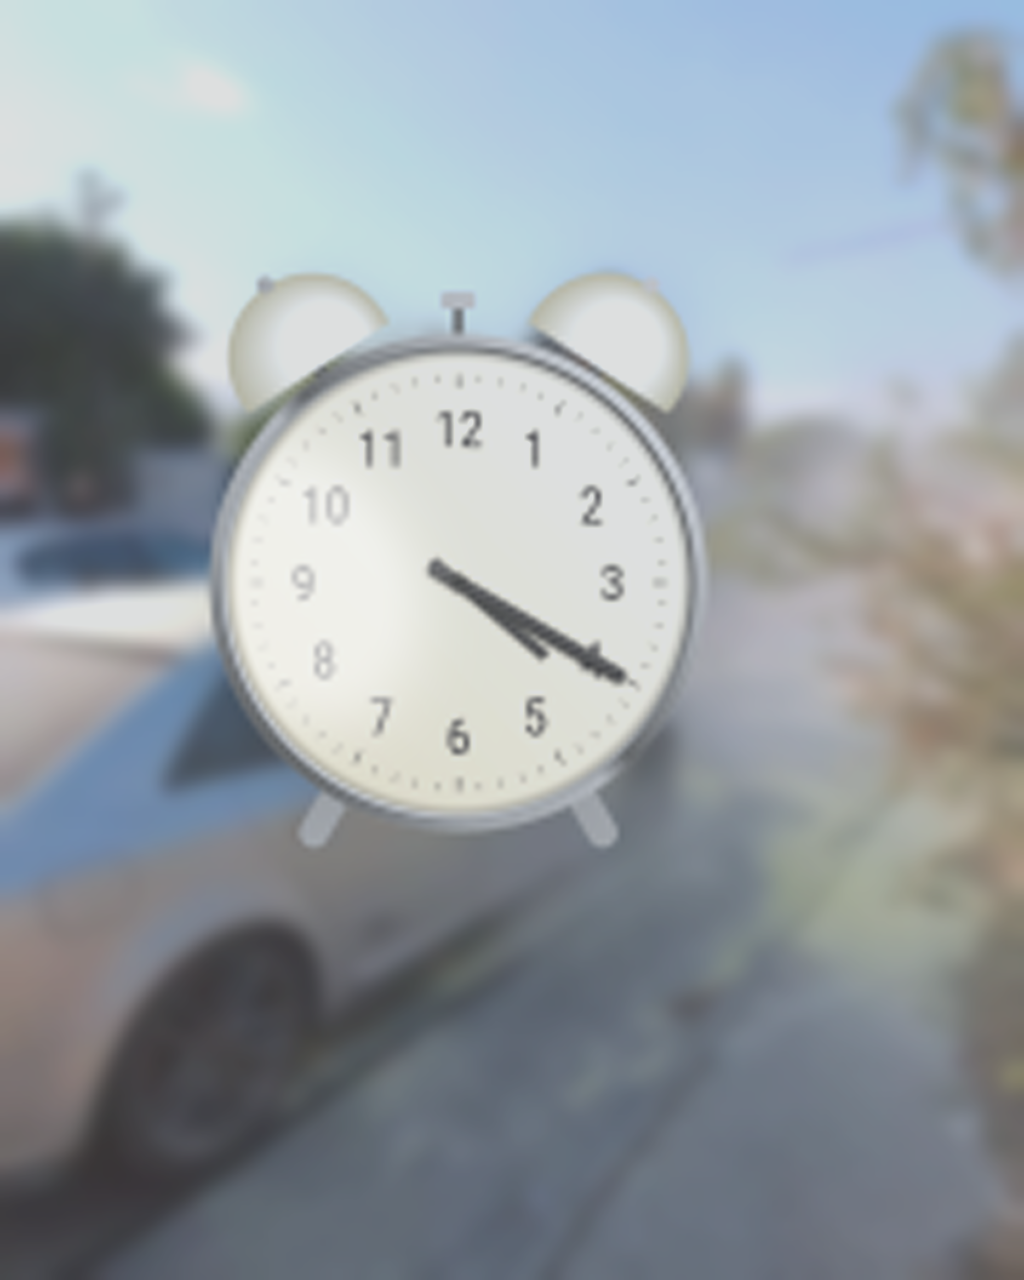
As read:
4,20
